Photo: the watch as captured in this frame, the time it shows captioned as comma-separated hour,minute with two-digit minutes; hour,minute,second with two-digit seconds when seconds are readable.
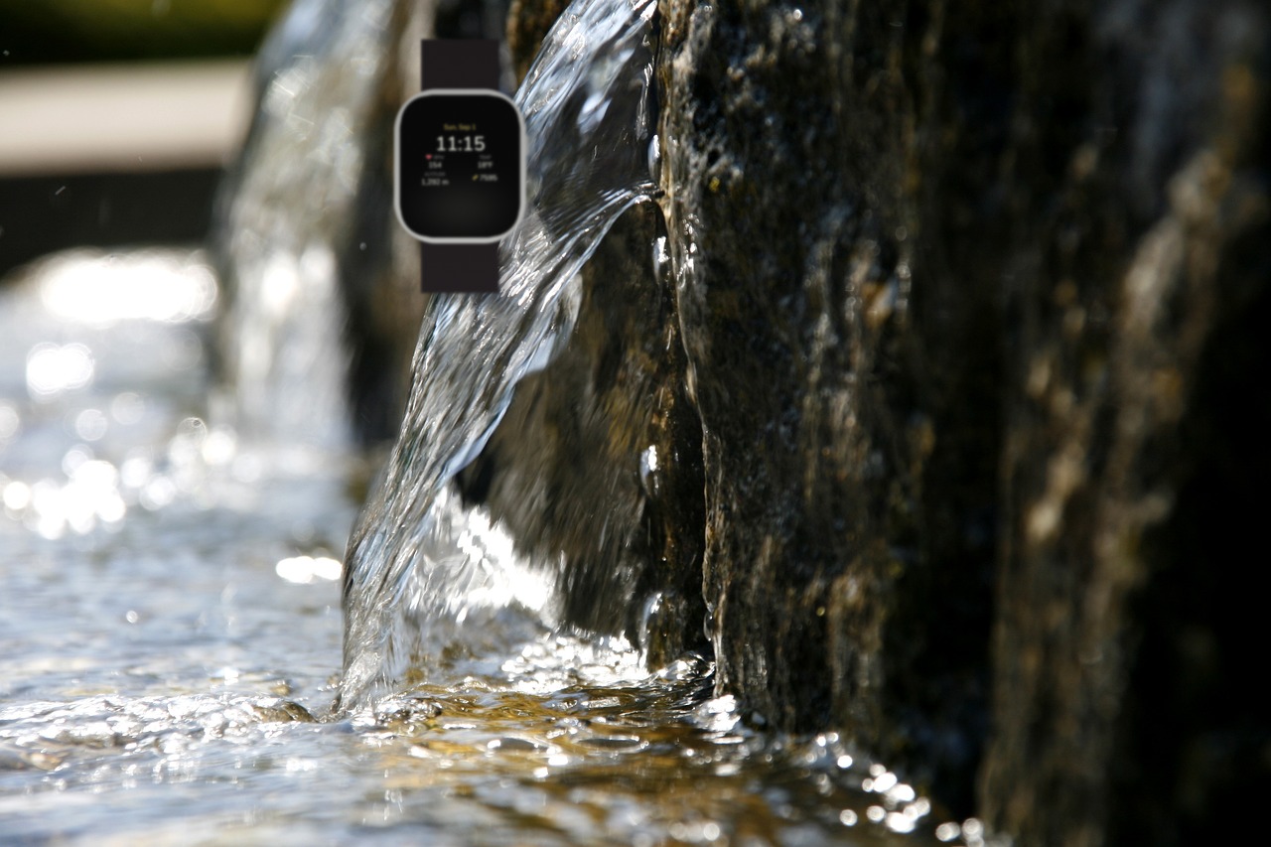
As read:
11,15
